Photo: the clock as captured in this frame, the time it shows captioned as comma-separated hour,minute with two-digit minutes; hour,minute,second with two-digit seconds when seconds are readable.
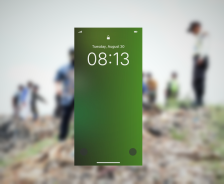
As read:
8,13
